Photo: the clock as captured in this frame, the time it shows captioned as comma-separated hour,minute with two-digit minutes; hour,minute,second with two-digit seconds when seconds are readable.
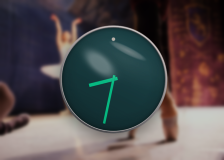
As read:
8,32
